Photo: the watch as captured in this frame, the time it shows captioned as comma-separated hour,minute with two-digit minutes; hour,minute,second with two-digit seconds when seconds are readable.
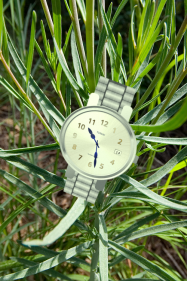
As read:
10,28
